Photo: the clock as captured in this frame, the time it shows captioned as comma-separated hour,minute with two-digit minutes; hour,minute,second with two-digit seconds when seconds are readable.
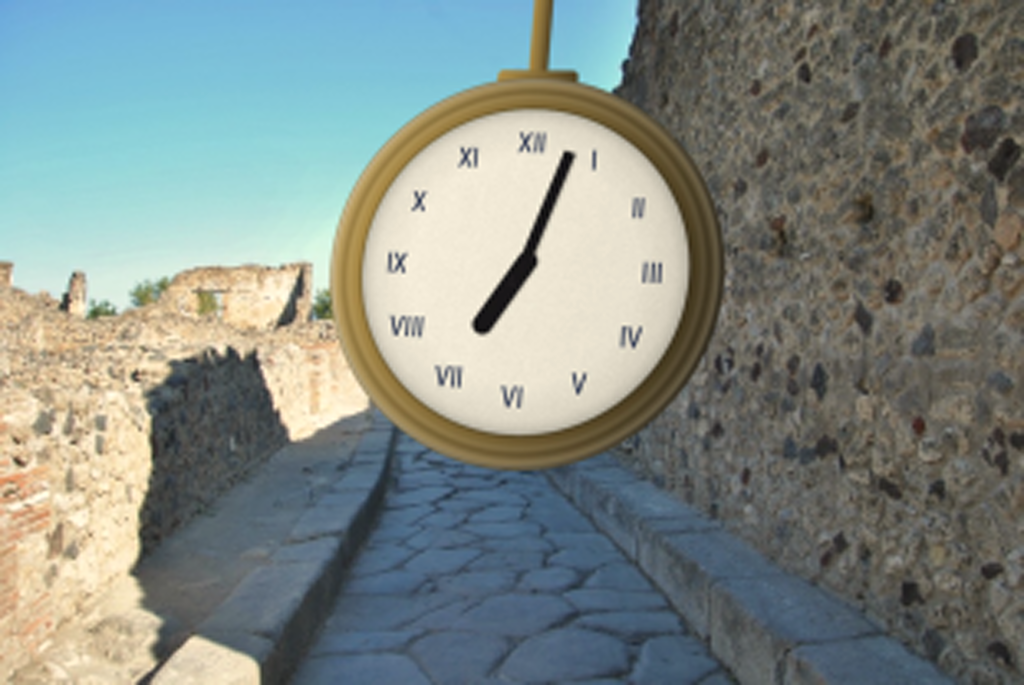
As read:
7,03
